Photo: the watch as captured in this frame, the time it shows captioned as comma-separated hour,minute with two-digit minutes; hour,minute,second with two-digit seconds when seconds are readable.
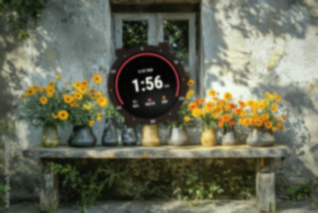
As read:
1,56
